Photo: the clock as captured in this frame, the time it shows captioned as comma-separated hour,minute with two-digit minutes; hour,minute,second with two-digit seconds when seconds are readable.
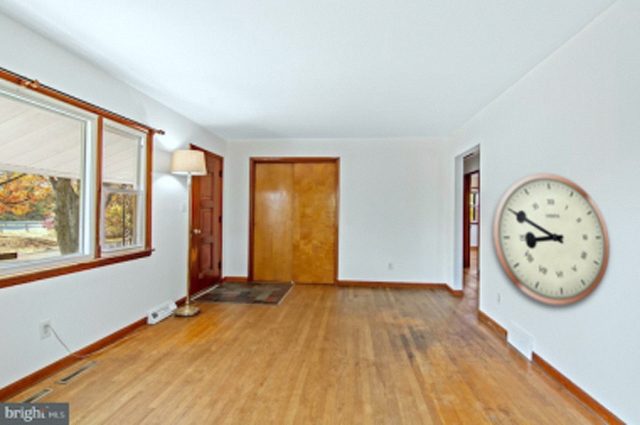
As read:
8,50
